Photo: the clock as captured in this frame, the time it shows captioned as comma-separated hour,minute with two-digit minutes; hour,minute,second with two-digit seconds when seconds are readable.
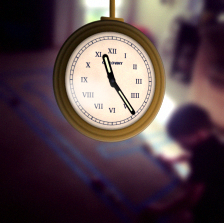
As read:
11,24
